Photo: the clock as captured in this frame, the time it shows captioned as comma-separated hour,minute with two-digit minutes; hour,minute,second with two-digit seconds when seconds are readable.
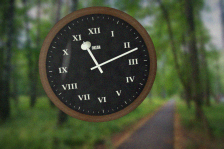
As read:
11,12
